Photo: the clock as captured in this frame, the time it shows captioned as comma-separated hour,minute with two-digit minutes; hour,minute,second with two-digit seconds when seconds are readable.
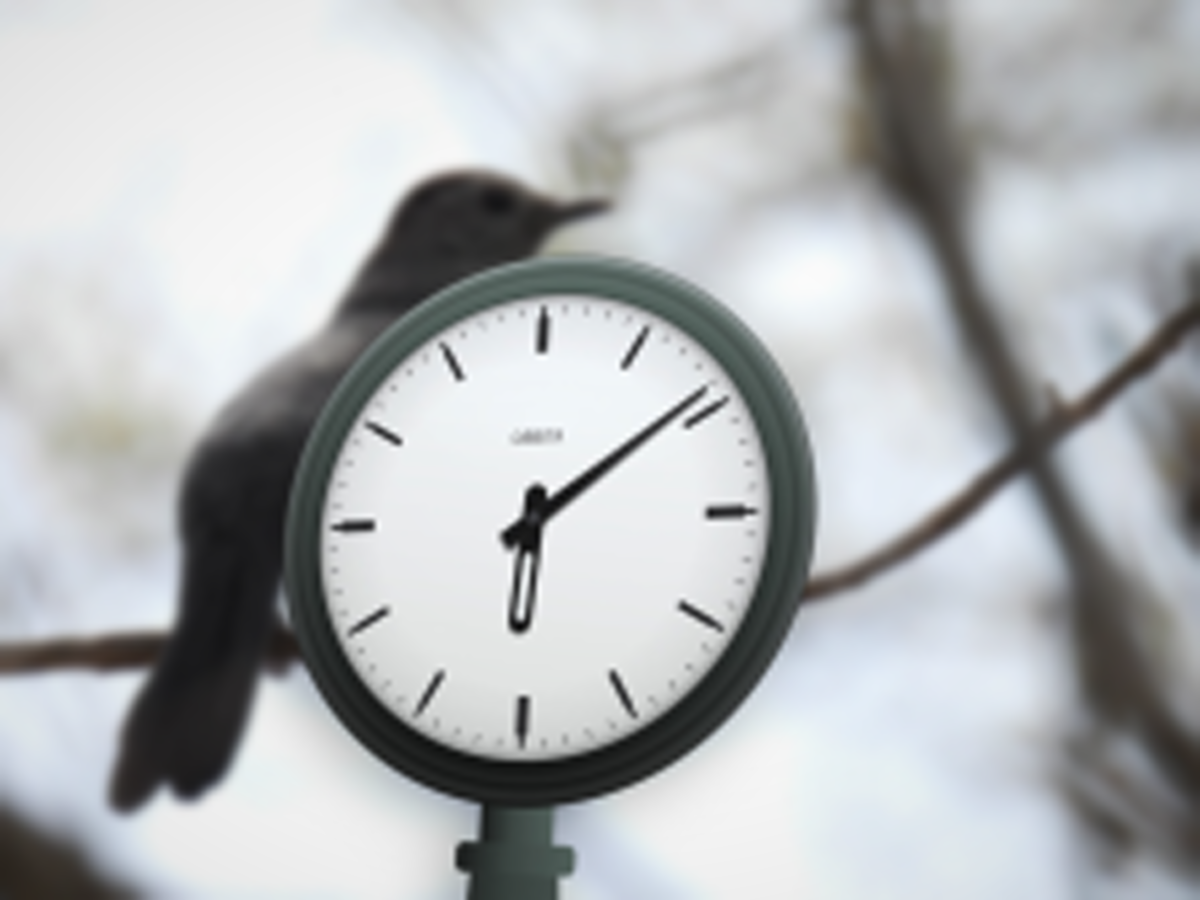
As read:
6,09
